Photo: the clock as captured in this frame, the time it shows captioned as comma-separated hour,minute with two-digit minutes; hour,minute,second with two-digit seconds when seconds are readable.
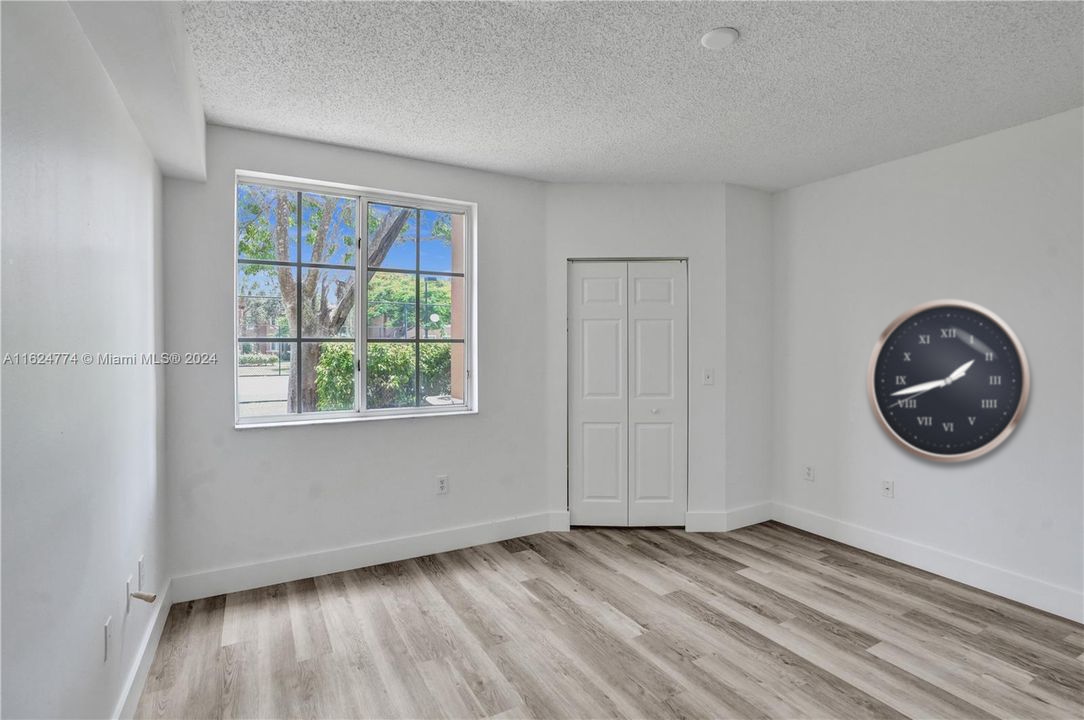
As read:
1,42,41
